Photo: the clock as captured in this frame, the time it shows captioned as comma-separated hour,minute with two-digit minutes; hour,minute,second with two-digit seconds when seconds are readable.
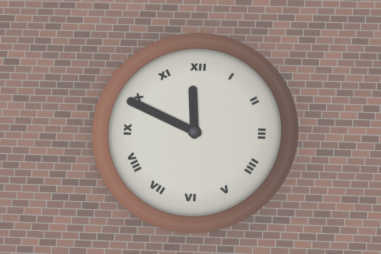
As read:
11,49
